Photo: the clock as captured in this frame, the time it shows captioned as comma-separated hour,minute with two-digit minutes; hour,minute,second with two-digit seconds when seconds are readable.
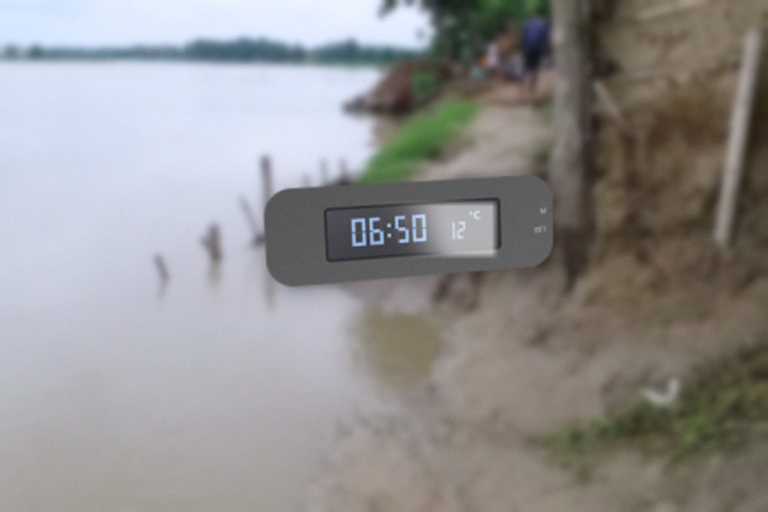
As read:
6,50
